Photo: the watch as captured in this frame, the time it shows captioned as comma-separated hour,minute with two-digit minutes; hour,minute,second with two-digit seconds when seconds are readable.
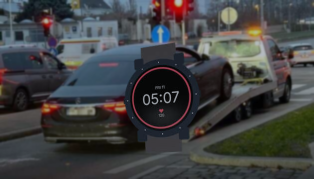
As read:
5,07
